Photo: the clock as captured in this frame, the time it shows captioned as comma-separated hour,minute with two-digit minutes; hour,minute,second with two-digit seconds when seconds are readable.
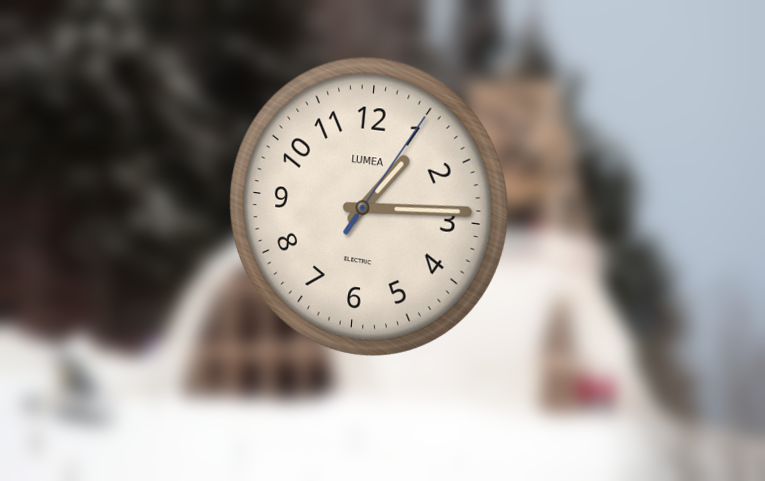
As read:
1,14,05
